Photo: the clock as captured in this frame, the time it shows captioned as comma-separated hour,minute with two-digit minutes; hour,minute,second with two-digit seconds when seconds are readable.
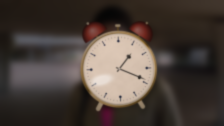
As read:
1,19
